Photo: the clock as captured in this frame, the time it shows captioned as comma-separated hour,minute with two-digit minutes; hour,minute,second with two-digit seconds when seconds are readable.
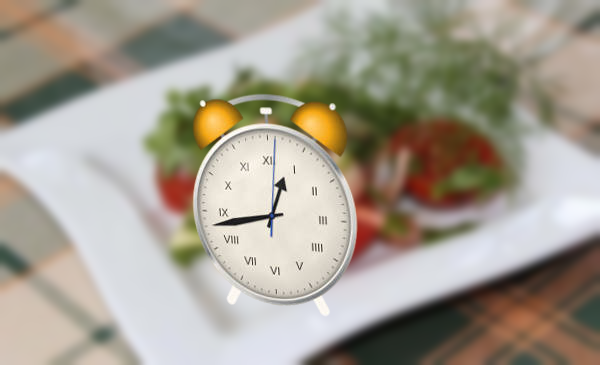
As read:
12,43,01
